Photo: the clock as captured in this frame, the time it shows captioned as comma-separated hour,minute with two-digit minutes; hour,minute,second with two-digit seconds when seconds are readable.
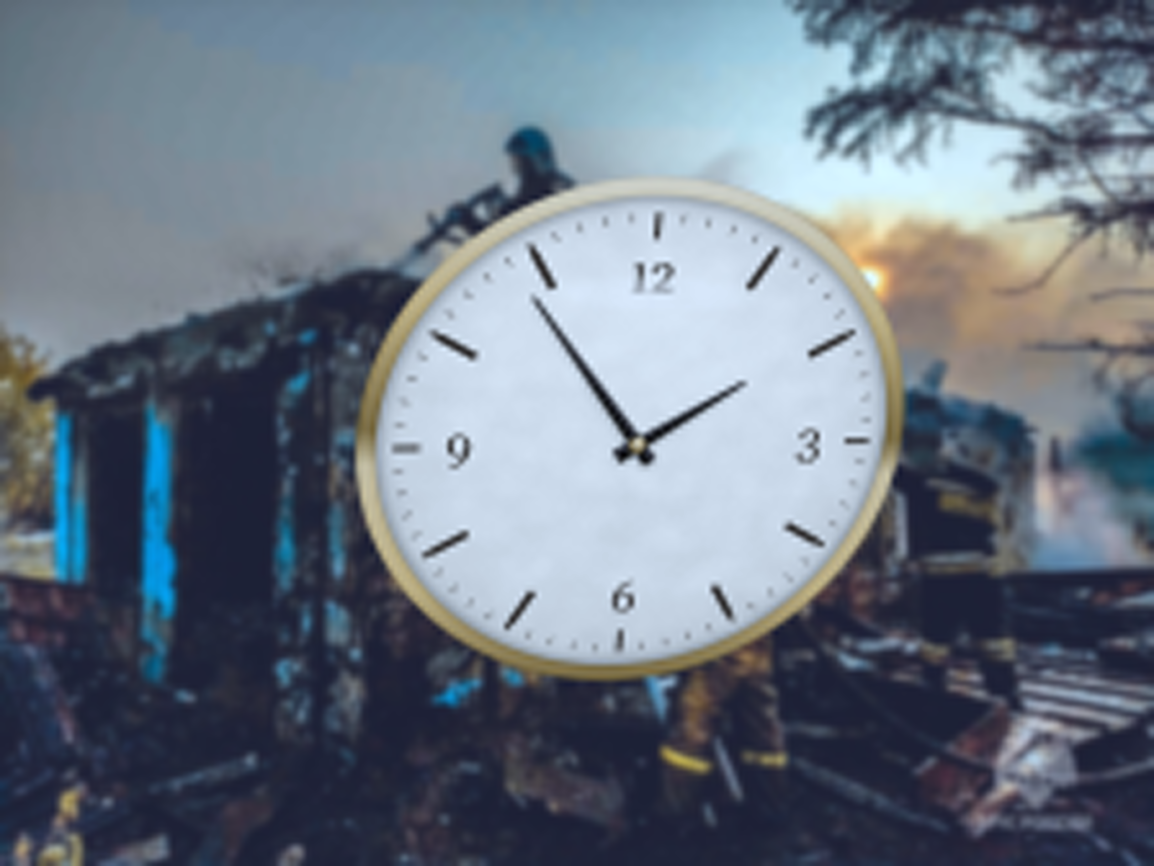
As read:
1,54
